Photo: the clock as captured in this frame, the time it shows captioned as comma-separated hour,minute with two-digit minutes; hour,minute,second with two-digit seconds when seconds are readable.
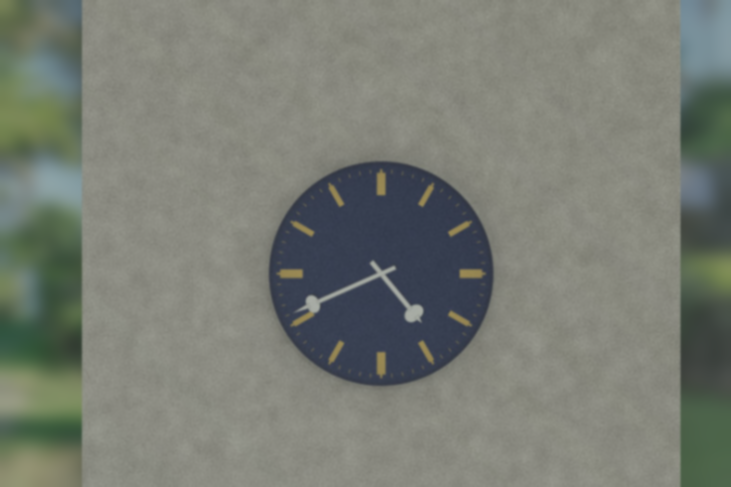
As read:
4,41
